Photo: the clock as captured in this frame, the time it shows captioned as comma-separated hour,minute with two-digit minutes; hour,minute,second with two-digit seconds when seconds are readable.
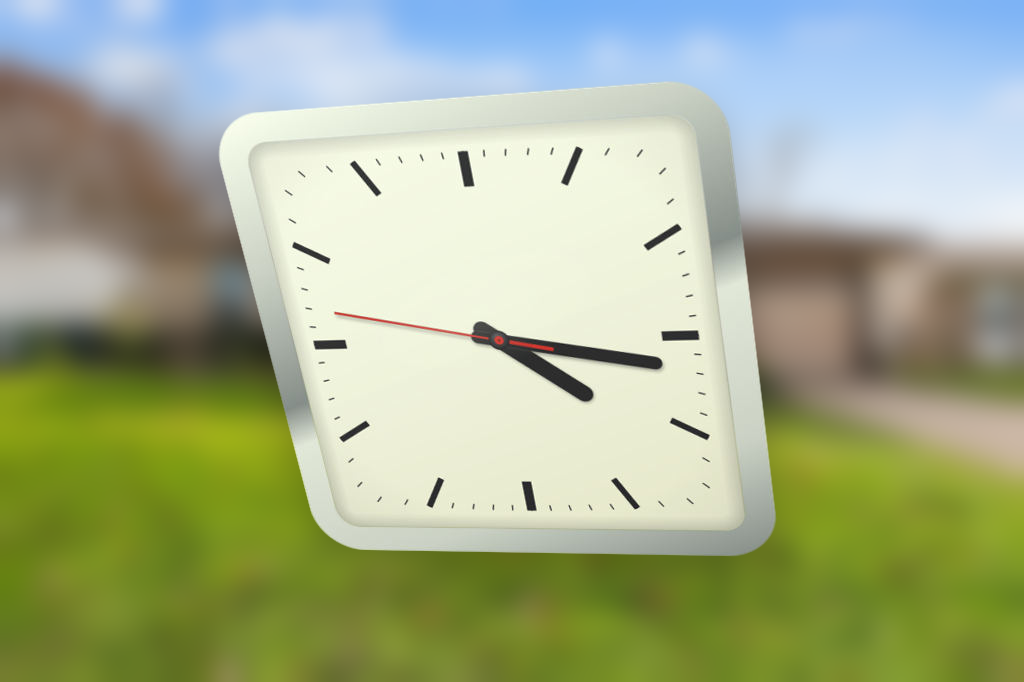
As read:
4,16,47
